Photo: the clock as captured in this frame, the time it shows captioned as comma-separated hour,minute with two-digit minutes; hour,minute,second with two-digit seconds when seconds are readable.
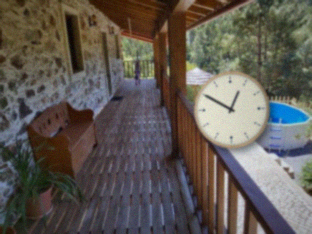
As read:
12,50
